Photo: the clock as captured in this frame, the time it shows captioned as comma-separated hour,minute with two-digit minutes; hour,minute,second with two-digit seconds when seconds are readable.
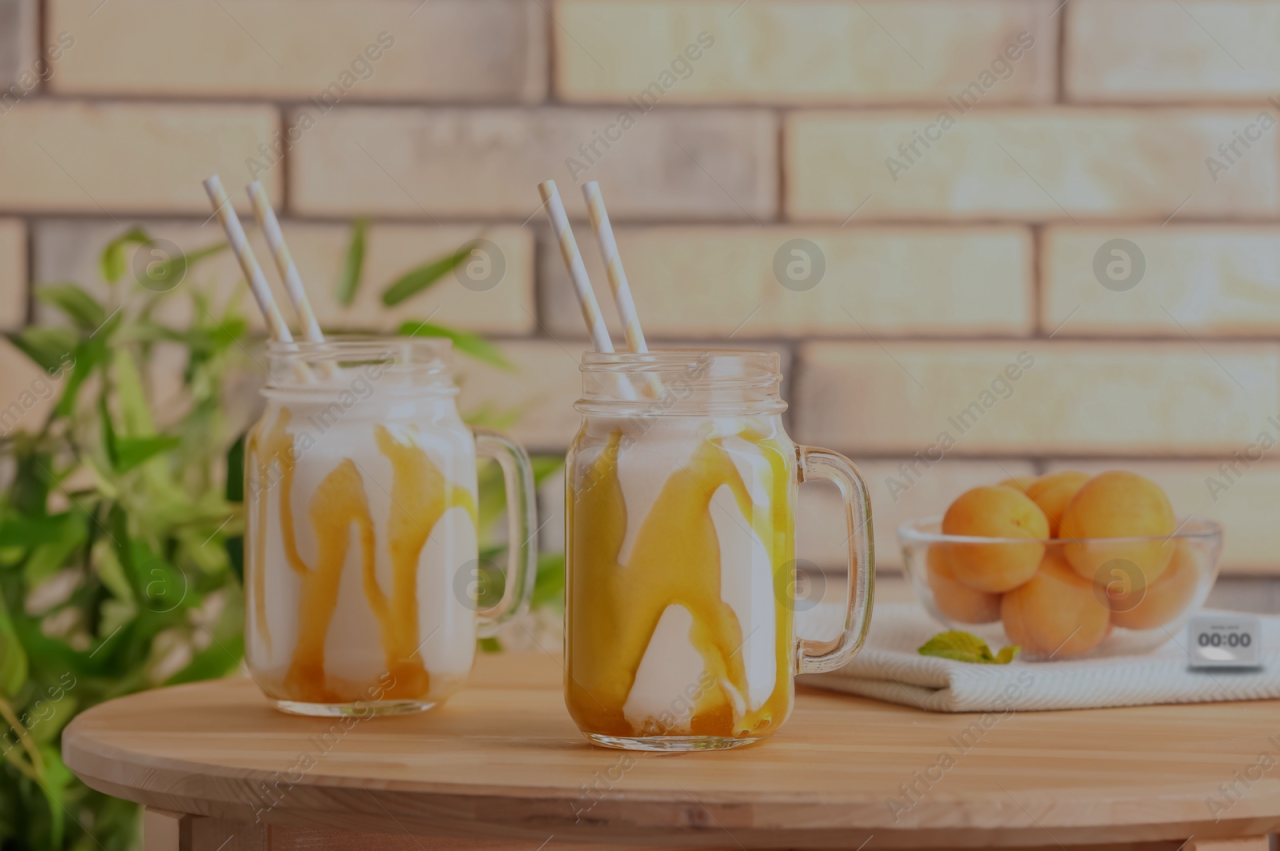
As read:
0,00
